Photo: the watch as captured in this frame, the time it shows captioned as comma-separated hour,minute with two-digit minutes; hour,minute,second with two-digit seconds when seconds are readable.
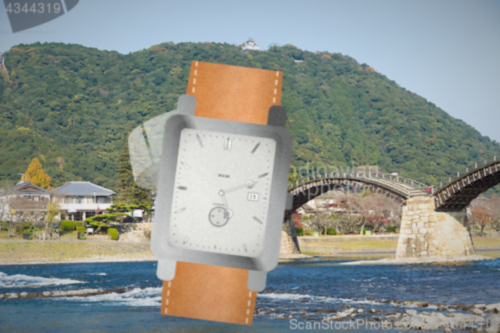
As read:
5,11
